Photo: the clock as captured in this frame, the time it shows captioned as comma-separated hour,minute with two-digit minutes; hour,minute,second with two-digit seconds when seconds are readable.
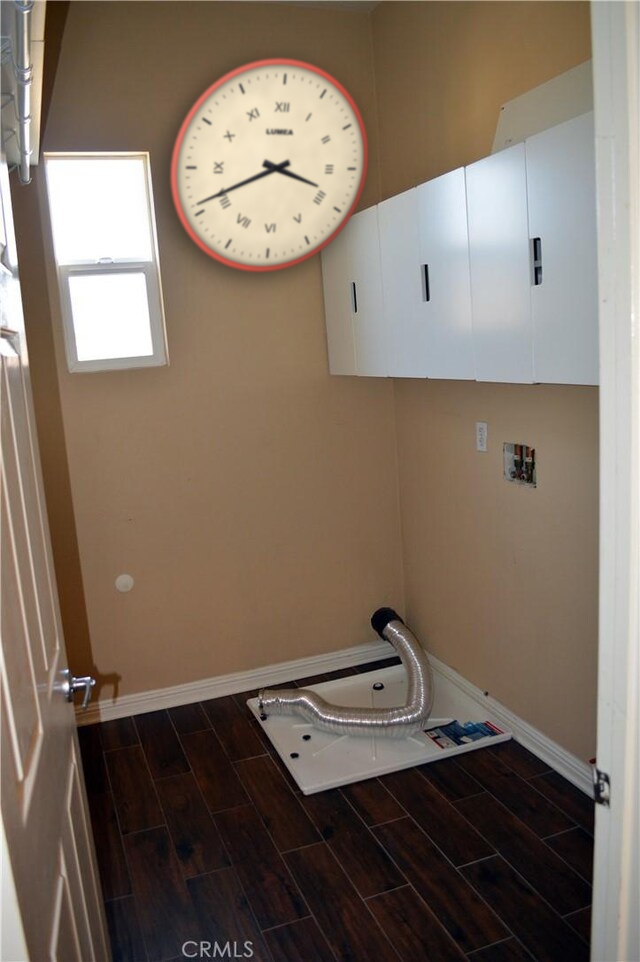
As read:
3,41
